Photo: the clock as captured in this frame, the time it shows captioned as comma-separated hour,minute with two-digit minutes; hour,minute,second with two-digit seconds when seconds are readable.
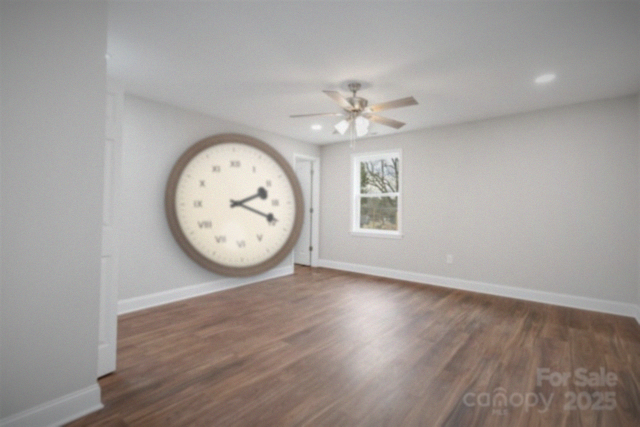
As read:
2,19
